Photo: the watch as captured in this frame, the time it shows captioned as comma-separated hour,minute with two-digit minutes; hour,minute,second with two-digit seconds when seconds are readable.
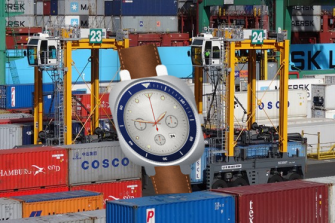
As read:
1,47
